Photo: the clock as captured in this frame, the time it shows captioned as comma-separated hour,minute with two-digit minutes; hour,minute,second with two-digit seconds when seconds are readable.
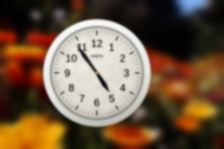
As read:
4,54
